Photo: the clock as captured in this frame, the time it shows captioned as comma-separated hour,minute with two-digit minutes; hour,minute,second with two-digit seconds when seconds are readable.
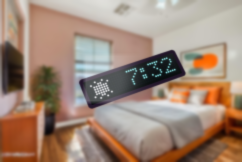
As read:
7,32
